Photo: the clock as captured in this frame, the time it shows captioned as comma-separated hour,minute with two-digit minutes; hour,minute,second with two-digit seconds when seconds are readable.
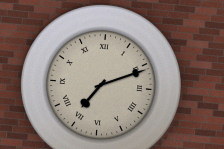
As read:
7,11
